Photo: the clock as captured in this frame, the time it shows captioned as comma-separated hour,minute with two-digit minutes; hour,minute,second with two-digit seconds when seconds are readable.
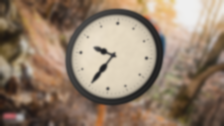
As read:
9,35
